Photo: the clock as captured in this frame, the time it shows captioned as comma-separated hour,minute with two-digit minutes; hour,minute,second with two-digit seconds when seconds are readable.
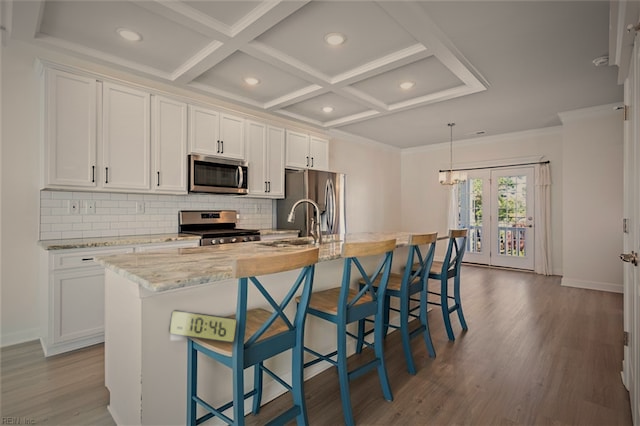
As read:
10,46
